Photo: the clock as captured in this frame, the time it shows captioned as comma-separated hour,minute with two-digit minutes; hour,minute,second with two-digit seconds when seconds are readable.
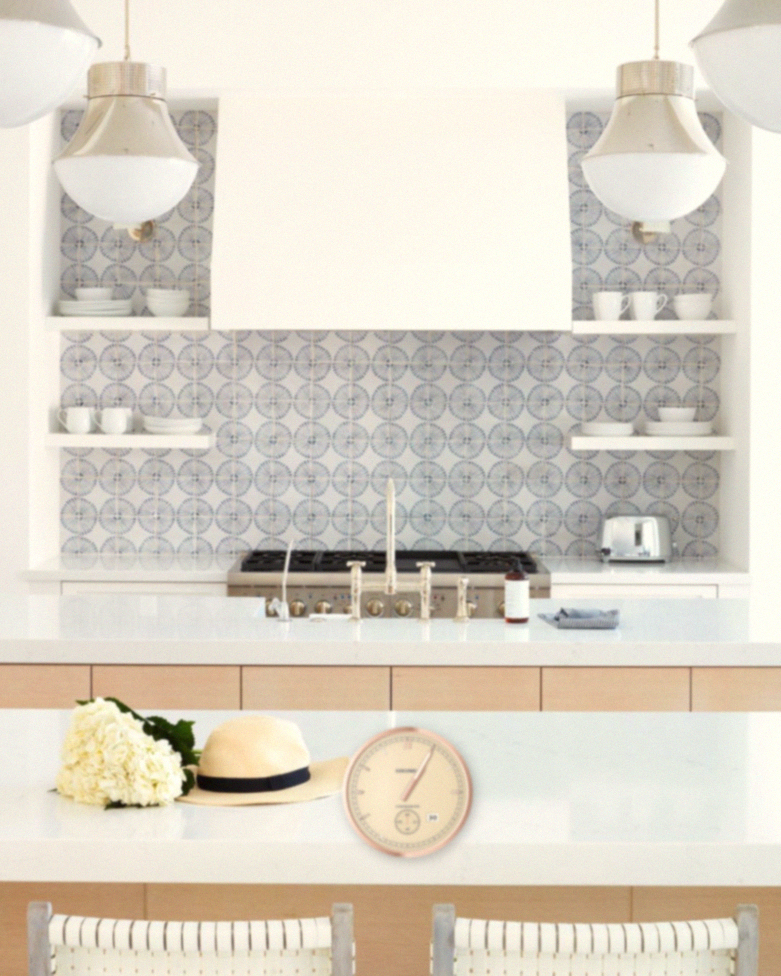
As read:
1,05
